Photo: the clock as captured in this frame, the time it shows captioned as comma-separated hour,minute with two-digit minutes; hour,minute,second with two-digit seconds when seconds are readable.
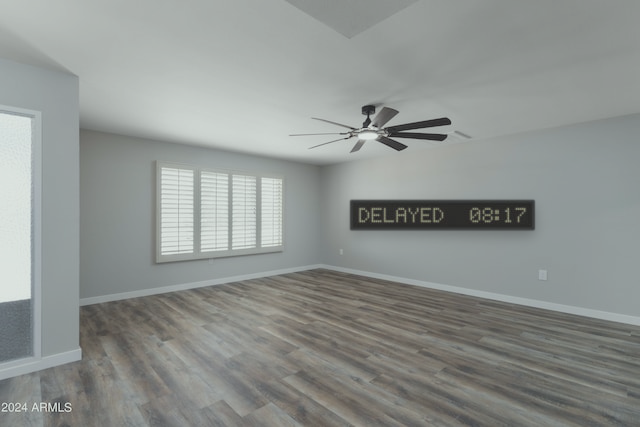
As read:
8,17
